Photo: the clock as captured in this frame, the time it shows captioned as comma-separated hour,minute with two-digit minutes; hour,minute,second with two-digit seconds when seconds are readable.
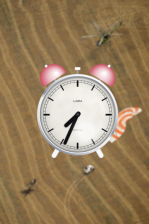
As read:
7,34
